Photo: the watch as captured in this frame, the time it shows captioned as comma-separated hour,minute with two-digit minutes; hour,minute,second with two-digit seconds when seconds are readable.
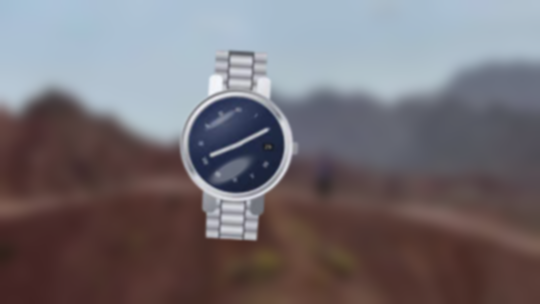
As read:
8,10
